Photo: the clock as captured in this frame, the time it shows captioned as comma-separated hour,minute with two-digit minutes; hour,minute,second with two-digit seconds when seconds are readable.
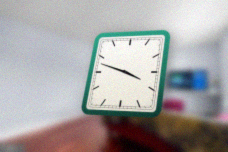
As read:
3,48
